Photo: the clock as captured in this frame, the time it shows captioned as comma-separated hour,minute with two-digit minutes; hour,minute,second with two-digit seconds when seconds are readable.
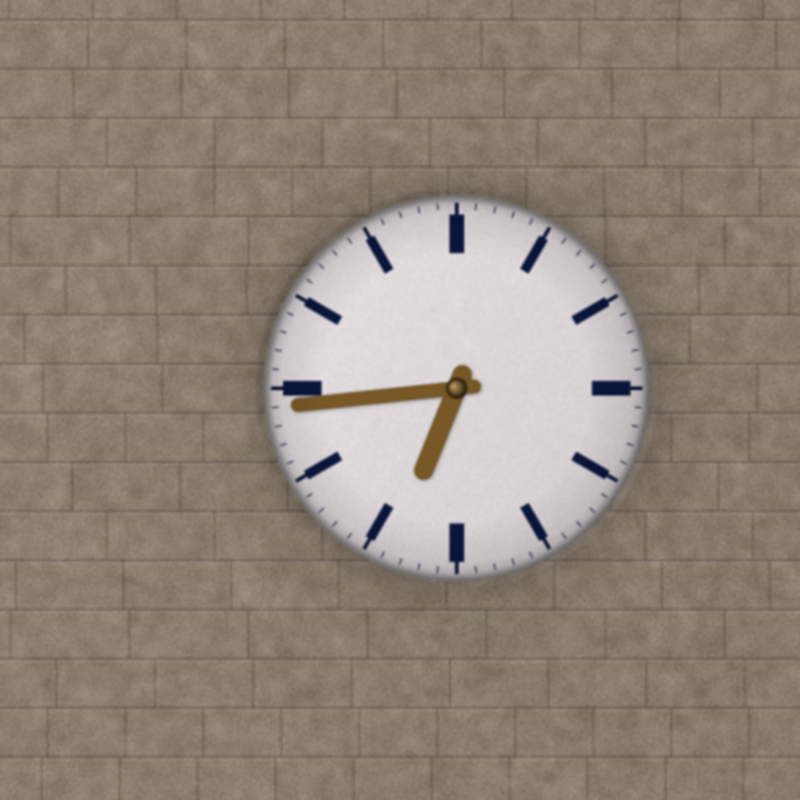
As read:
6,44
